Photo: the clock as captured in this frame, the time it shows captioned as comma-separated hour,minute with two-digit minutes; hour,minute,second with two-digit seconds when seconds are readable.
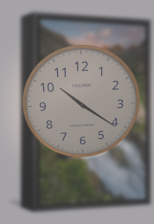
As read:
10,21
